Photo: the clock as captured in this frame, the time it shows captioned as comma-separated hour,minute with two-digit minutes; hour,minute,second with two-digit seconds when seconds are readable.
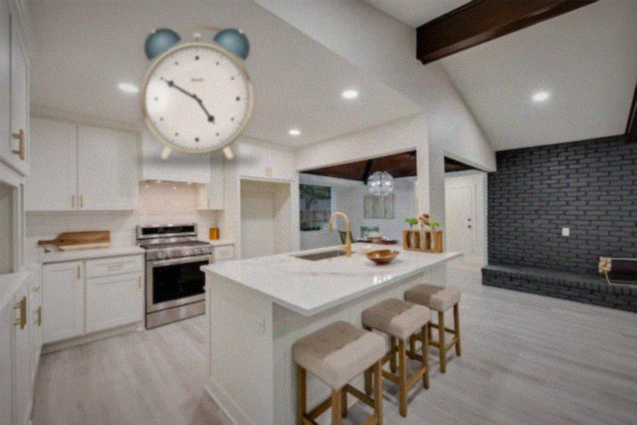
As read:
4,50
